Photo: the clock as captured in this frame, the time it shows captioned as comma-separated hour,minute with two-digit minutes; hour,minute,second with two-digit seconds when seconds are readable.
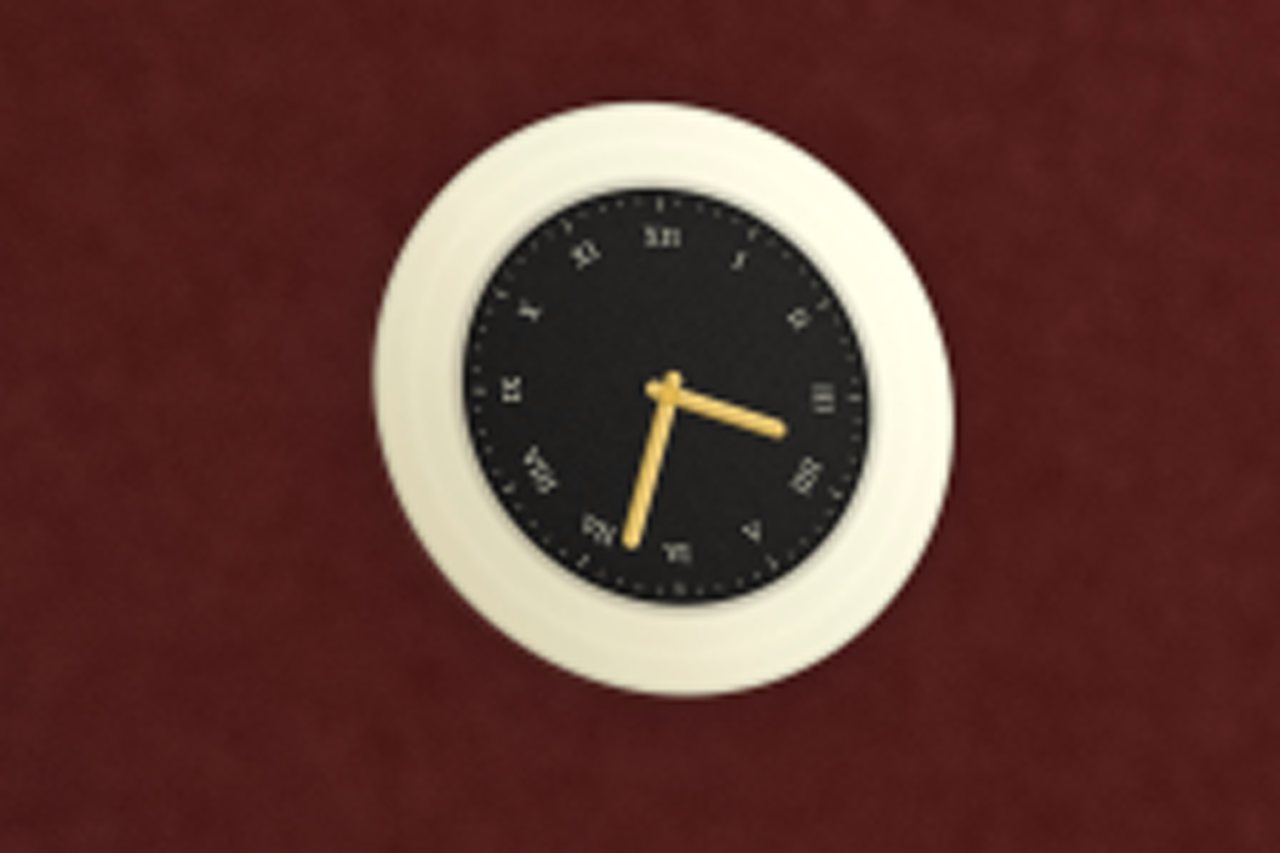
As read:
3,33
